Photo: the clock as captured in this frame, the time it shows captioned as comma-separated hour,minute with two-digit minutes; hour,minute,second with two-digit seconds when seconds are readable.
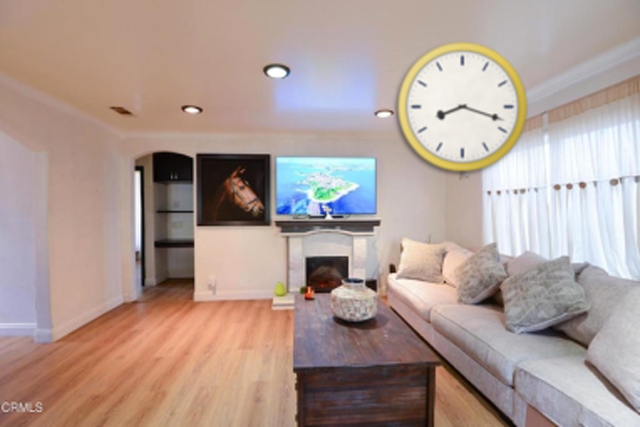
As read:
8,18
